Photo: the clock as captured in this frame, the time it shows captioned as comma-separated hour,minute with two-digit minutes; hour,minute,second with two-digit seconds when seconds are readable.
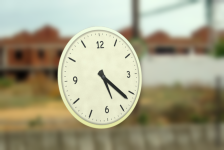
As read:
5,22
